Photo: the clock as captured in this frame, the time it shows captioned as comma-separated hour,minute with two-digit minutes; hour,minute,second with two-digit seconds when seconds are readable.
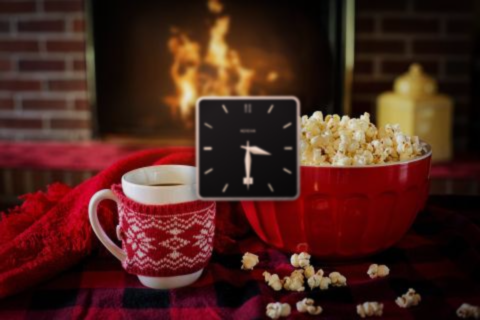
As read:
3,30
